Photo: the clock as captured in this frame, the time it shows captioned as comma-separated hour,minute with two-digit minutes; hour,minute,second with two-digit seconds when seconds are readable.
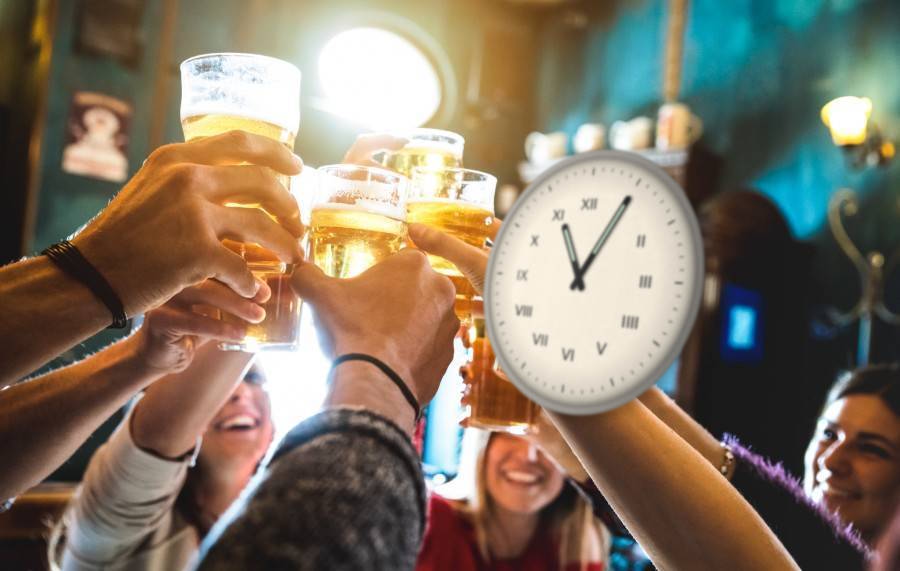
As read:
11,05
